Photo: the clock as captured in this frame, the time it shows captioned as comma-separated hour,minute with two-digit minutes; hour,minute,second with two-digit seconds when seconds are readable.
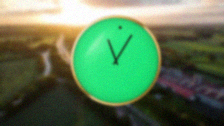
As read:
11,04
